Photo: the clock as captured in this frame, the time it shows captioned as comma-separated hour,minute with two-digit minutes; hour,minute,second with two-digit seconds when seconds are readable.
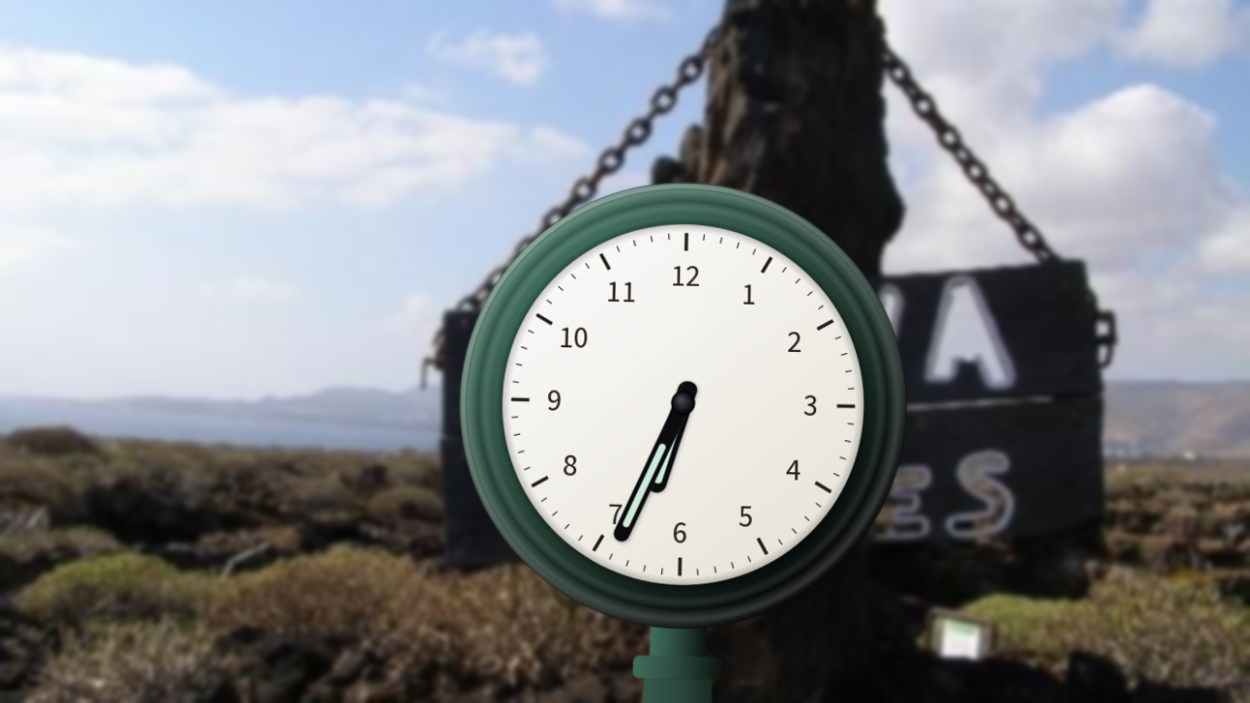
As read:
6,34
